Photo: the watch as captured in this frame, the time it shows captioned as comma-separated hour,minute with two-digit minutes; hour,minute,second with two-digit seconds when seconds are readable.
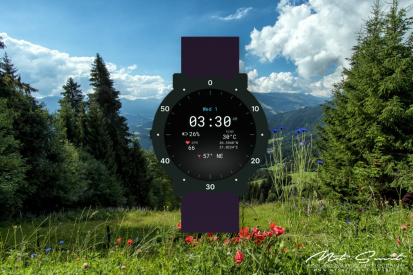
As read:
3,30
